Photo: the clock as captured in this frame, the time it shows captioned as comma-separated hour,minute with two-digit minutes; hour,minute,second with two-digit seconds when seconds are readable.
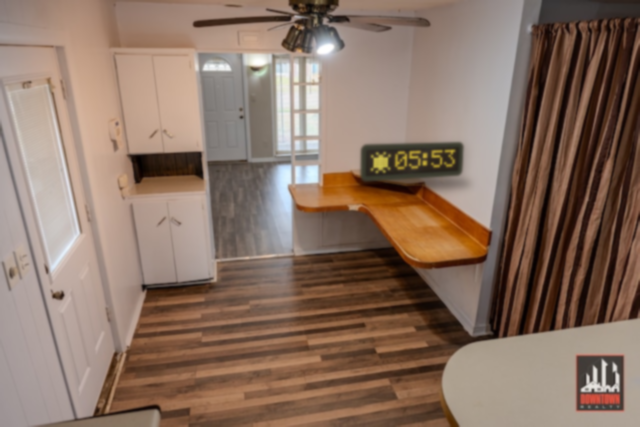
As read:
5,53
